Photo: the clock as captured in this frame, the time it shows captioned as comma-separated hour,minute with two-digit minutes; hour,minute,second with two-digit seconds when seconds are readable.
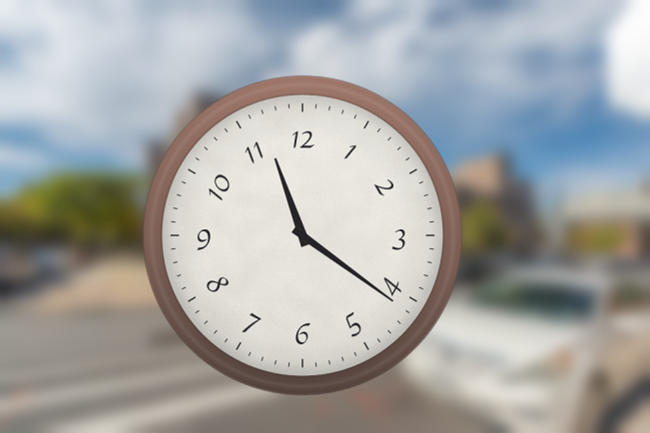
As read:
11,21
